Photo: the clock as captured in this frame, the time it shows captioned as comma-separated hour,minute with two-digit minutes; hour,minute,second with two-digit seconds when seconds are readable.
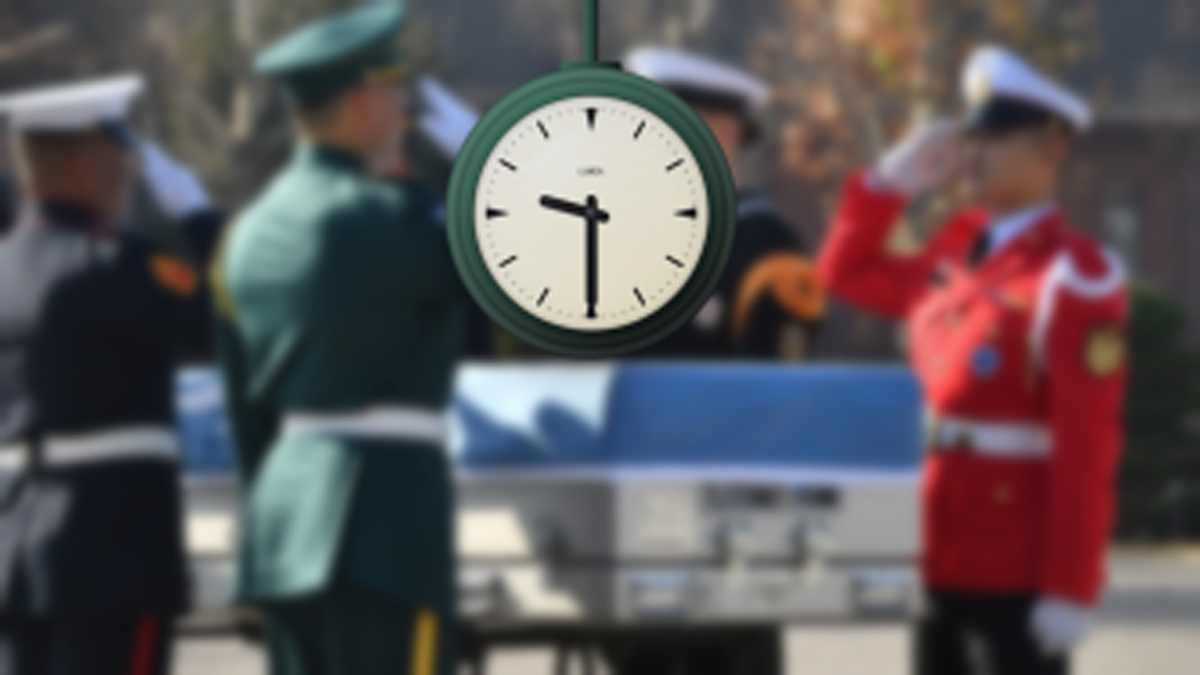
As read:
9,30
